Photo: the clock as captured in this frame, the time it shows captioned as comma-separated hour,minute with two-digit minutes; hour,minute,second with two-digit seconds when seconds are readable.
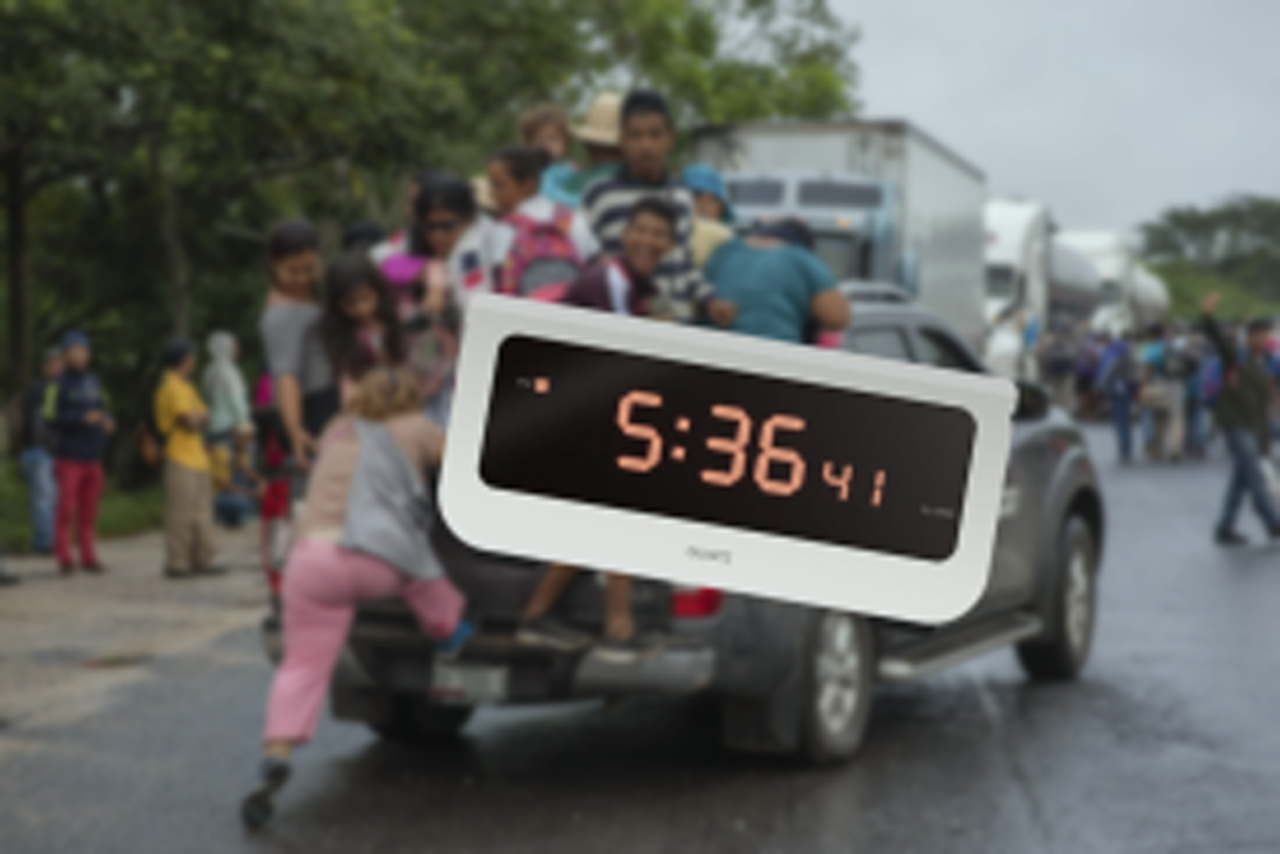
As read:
5,36,41
